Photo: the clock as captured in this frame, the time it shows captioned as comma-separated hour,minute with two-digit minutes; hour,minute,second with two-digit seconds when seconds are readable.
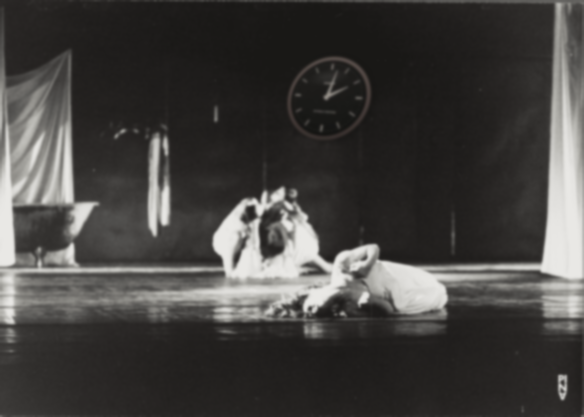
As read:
2,02
